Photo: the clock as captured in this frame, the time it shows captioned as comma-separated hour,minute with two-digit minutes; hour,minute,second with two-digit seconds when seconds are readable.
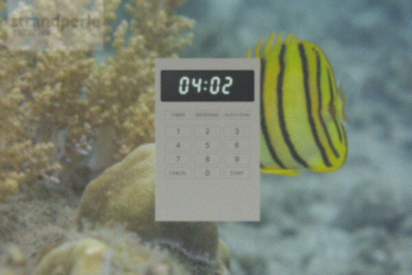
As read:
4,02
